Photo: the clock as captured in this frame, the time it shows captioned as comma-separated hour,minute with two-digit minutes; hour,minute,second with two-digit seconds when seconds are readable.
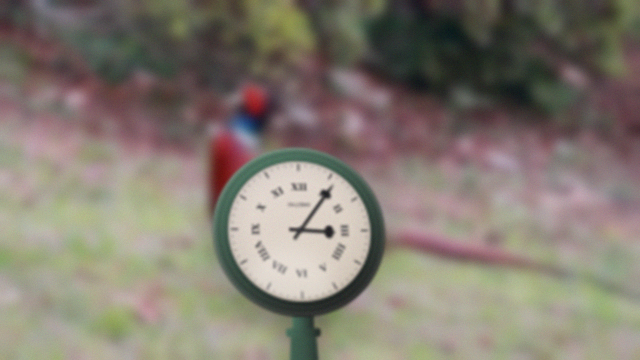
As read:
3,06
